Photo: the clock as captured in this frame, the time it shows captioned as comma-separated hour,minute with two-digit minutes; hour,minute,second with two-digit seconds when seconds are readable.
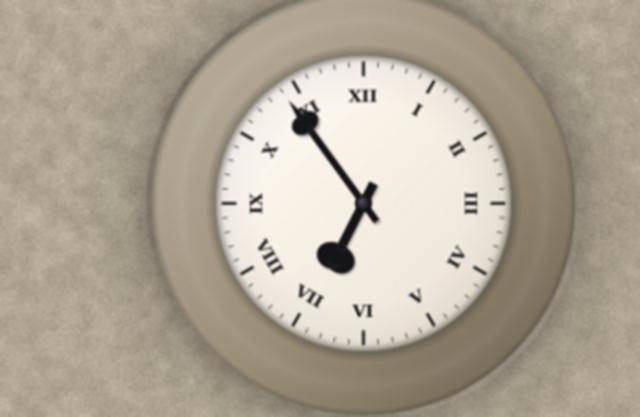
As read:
6,54
